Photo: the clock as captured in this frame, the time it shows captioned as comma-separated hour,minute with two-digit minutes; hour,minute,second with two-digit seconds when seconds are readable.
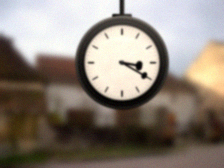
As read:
3,20
